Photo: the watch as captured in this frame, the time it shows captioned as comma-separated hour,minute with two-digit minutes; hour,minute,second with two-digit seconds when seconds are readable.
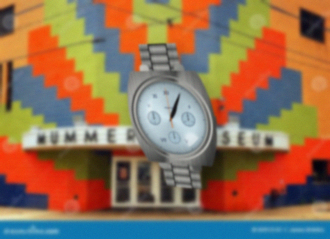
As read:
1,05
